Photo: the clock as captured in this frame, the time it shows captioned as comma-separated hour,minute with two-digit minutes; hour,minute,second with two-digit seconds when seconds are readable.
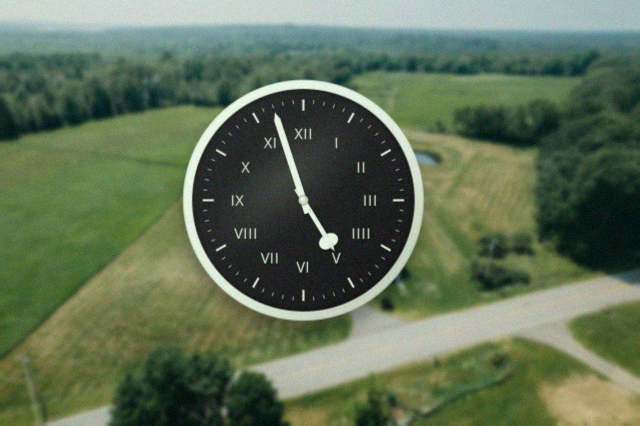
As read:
4,57
